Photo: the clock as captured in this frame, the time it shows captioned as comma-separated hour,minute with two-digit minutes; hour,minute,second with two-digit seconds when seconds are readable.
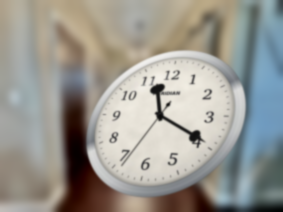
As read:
11,19,34
